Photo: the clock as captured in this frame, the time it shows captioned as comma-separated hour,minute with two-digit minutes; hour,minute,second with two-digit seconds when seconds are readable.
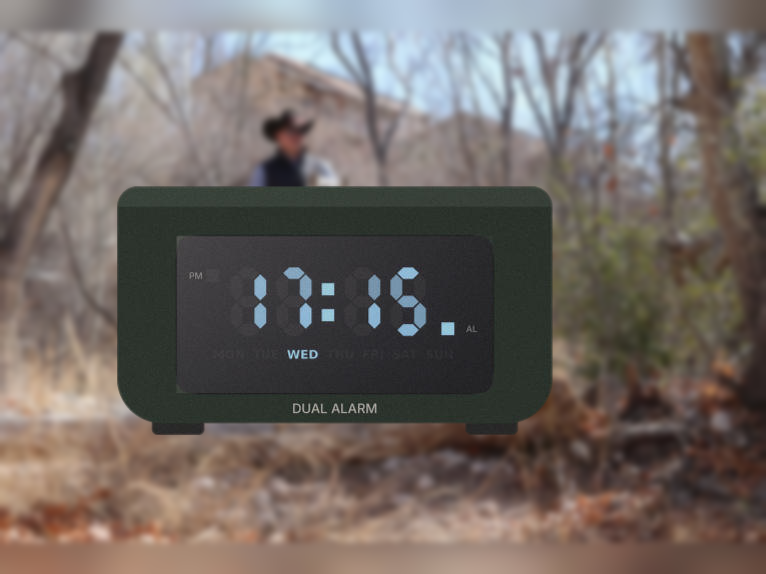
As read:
17,15
